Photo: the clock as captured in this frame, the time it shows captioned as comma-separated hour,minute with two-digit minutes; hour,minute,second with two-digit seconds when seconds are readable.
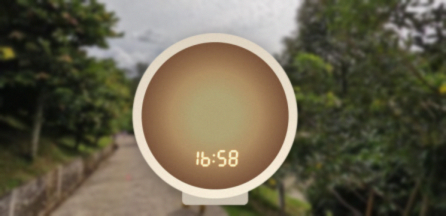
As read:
16,58
